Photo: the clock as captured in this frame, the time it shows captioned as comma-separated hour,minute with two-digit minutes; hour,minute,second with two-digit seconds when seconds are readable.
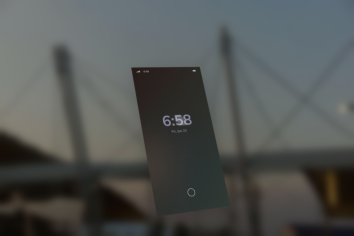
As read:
6,58
